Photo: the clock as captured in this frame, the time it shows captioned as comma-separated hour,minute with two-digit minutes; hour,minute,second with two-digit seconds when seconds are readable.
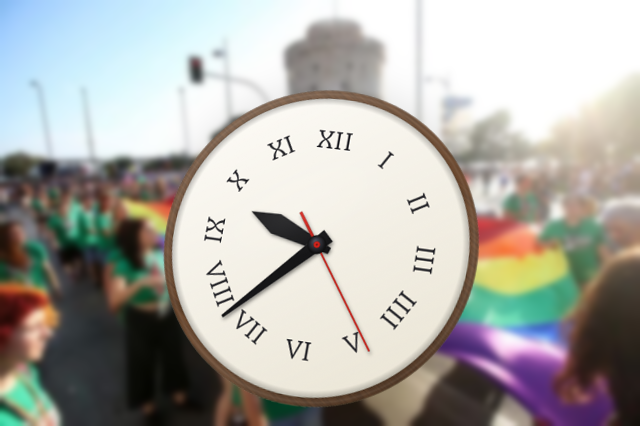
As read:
9,37,24
